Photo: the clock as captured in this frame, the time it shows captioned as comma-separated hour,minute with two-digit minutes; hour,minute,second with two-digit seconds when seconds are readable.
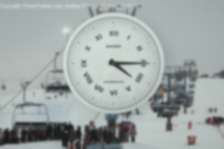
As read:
4,15
